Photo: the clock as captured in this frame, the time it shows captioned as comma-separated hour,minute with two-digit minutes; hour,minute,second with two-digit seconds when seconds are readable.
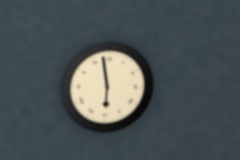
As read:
5,58
